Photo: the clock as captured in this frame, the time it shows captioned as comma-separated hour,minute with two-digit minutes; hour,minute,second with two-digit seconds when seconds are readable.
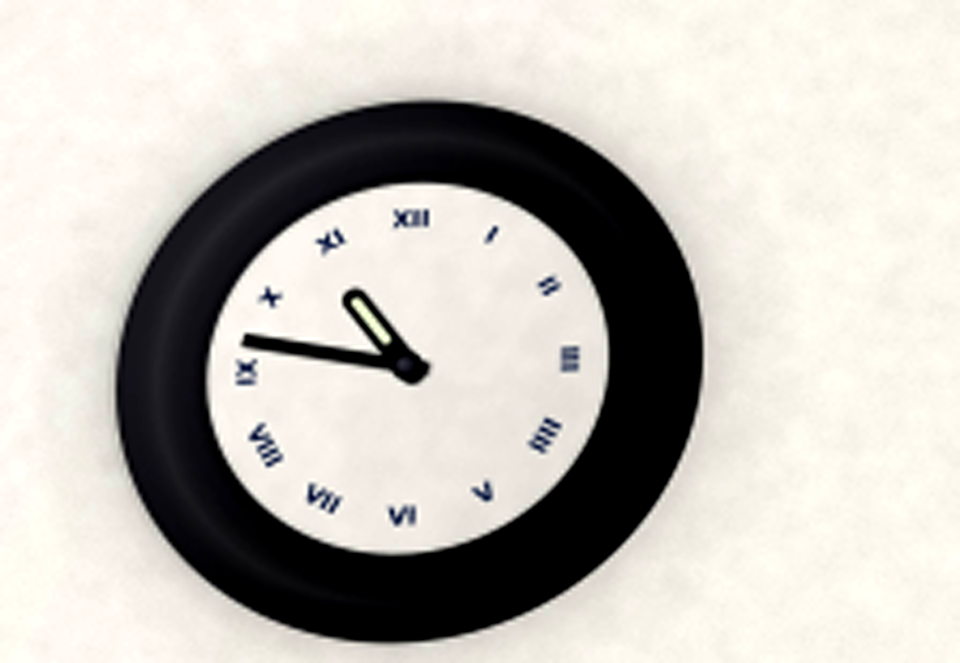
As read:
10,47
